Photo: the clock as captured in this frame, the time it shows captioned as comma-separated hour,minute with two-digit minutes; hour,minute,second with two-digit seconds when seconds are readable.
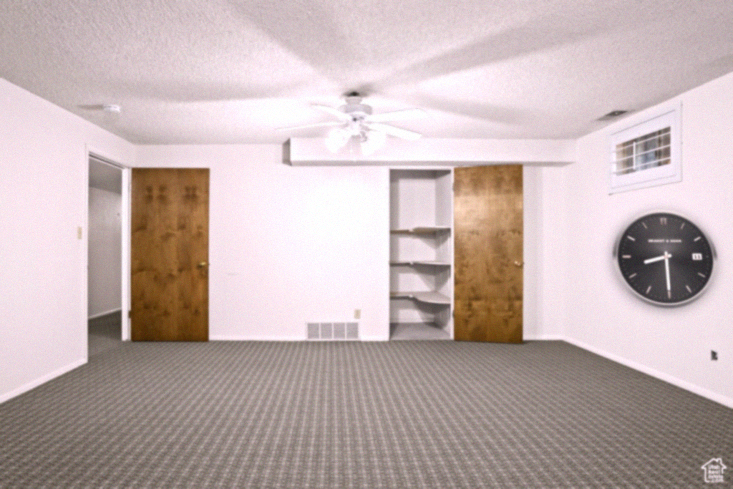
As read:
8,30
